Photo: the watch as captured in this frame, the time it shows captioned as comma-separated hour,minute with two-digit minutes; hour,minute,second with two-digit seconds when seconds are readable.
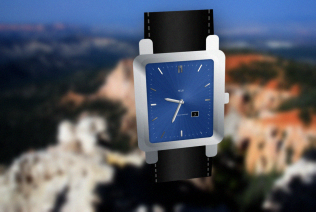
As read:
9,34
